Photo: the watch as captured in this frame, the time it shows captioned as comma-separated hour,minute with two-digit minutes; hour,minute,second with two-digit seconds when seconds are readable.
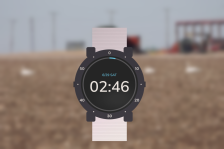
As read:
2,46
